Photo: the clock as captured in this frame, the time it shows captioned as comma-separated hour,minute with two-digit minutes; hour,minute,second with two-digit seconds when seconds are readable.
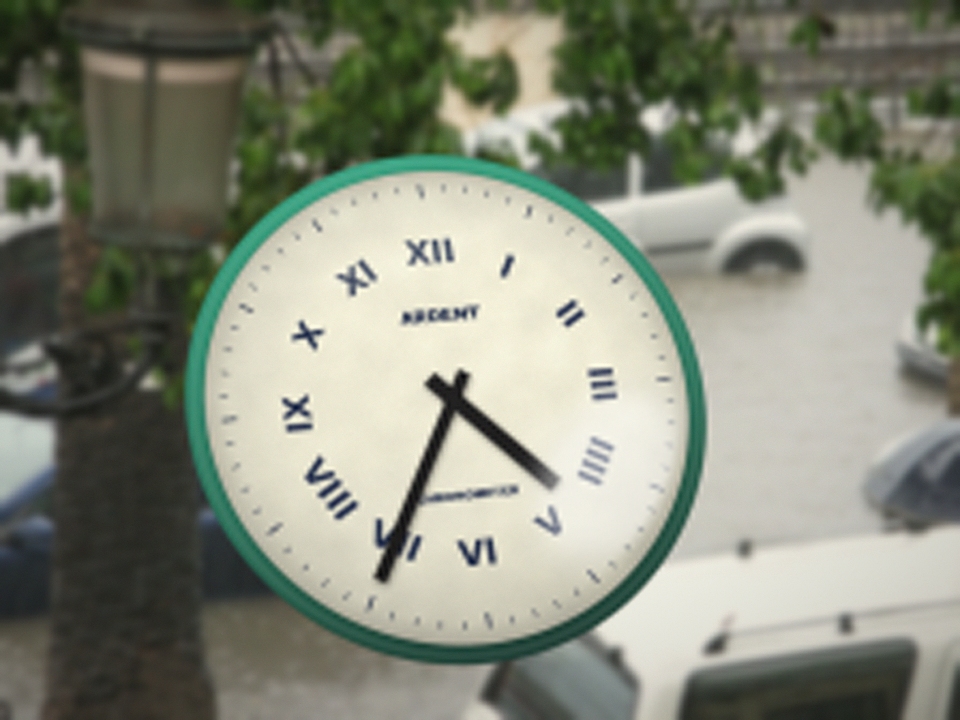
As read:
4,35
